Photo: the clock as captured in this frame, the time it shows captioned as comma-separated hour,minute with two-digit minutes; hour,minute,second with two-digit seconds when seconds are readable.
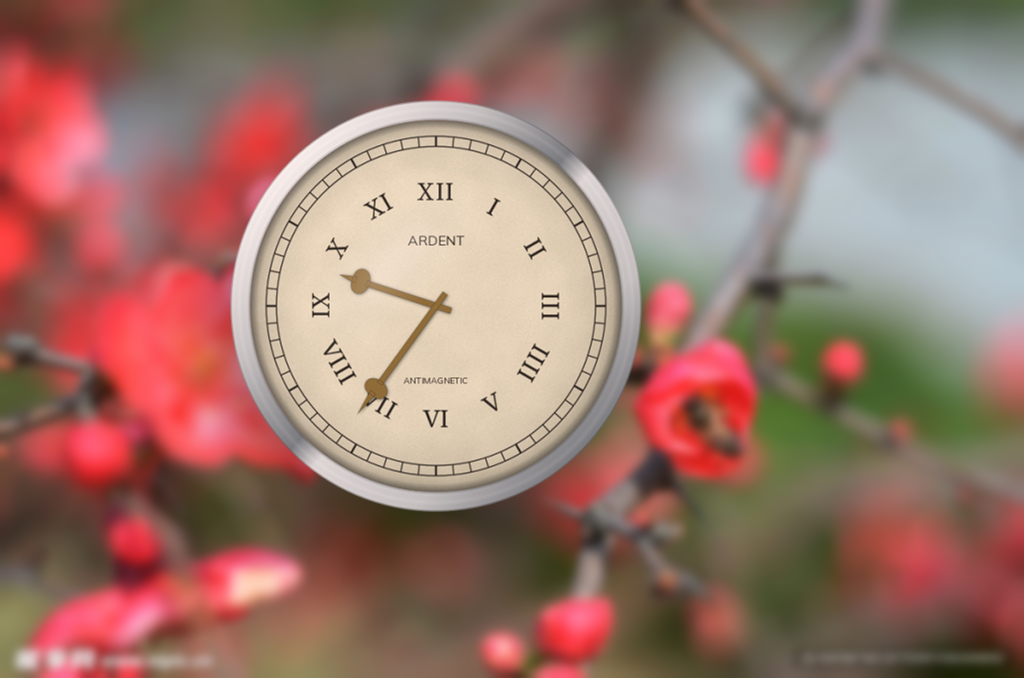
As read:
9,36
